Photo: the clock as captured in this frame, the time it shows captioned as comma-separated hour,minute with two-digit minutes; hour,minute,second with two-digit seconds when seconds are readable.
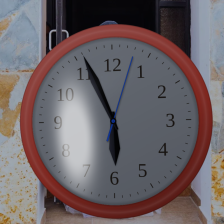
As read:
5,56,03
